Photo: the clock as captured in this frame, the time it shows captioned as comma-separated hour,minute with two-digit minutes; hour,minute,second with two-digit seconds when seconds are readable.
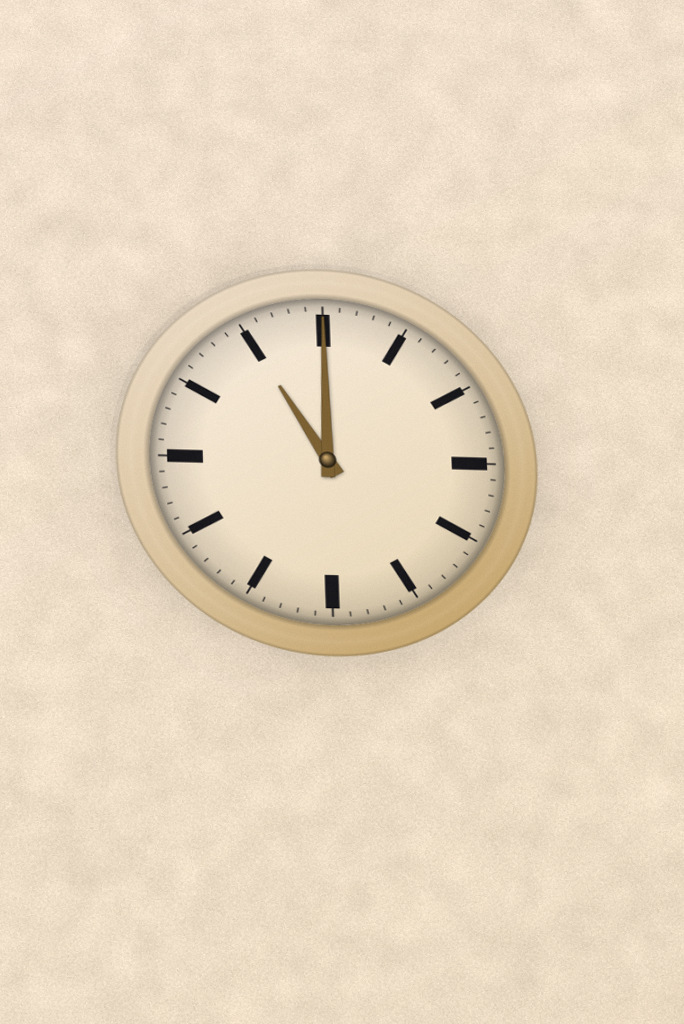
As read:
11,00
